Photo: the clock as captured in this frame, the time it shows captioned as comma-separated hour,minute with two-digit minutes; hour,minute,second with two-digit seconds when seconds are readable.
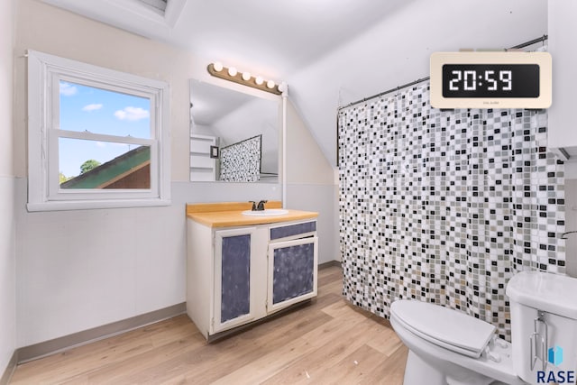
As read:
20,59
